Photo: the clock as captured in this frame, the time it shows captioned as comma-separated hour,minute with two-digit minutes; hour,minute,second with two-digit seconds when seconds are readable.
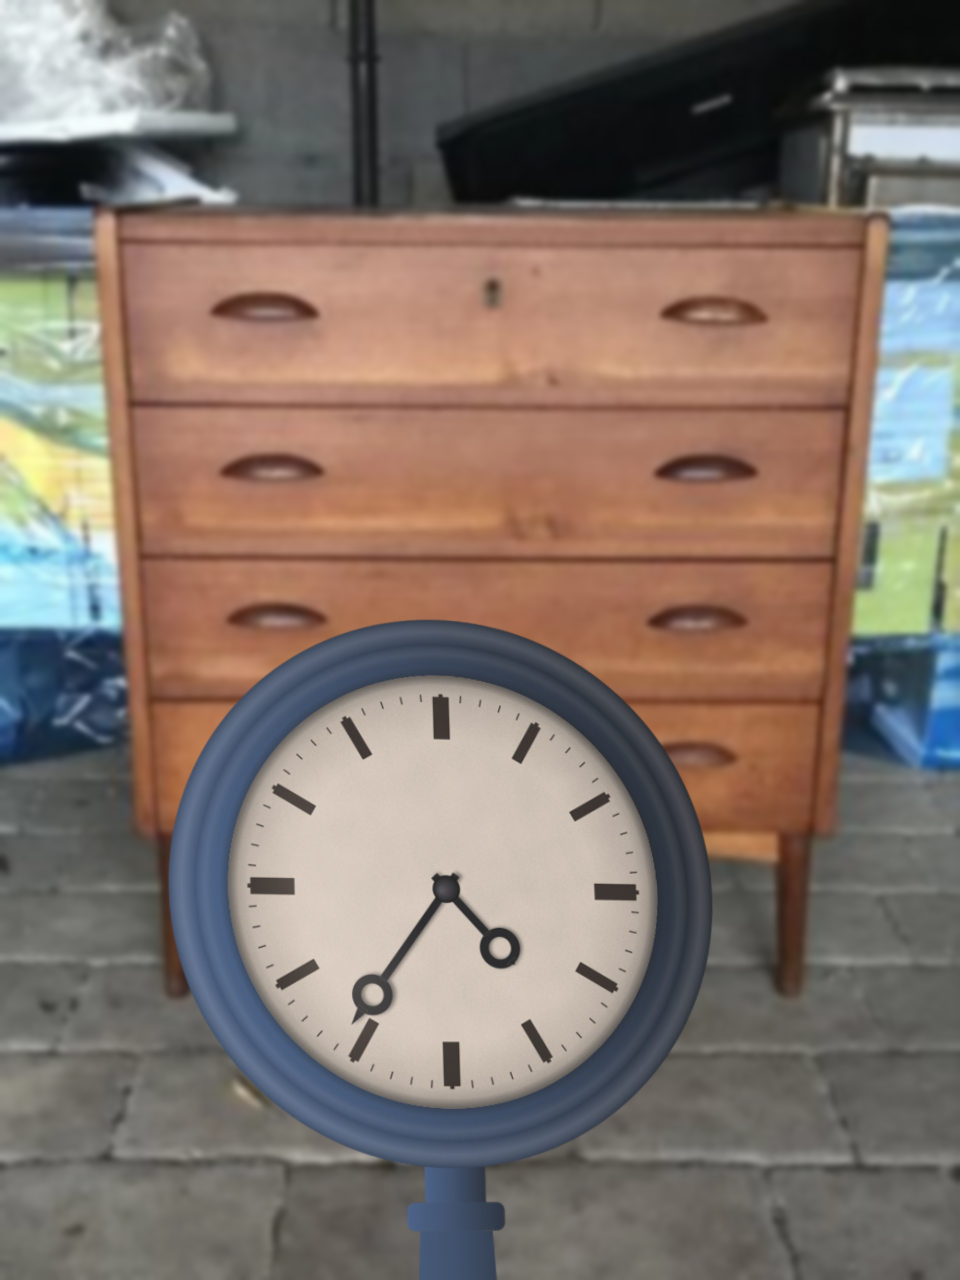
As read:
4,36
